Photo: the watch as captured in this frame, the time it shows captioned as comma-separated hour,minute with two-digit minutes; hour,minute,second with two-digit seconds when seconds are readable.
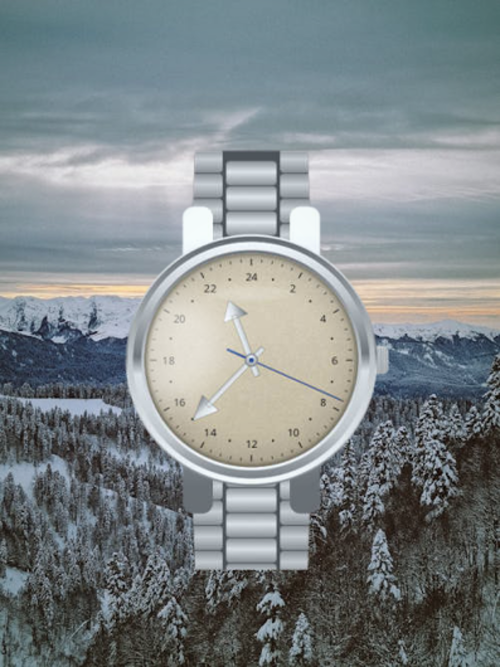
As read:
22,37,19
